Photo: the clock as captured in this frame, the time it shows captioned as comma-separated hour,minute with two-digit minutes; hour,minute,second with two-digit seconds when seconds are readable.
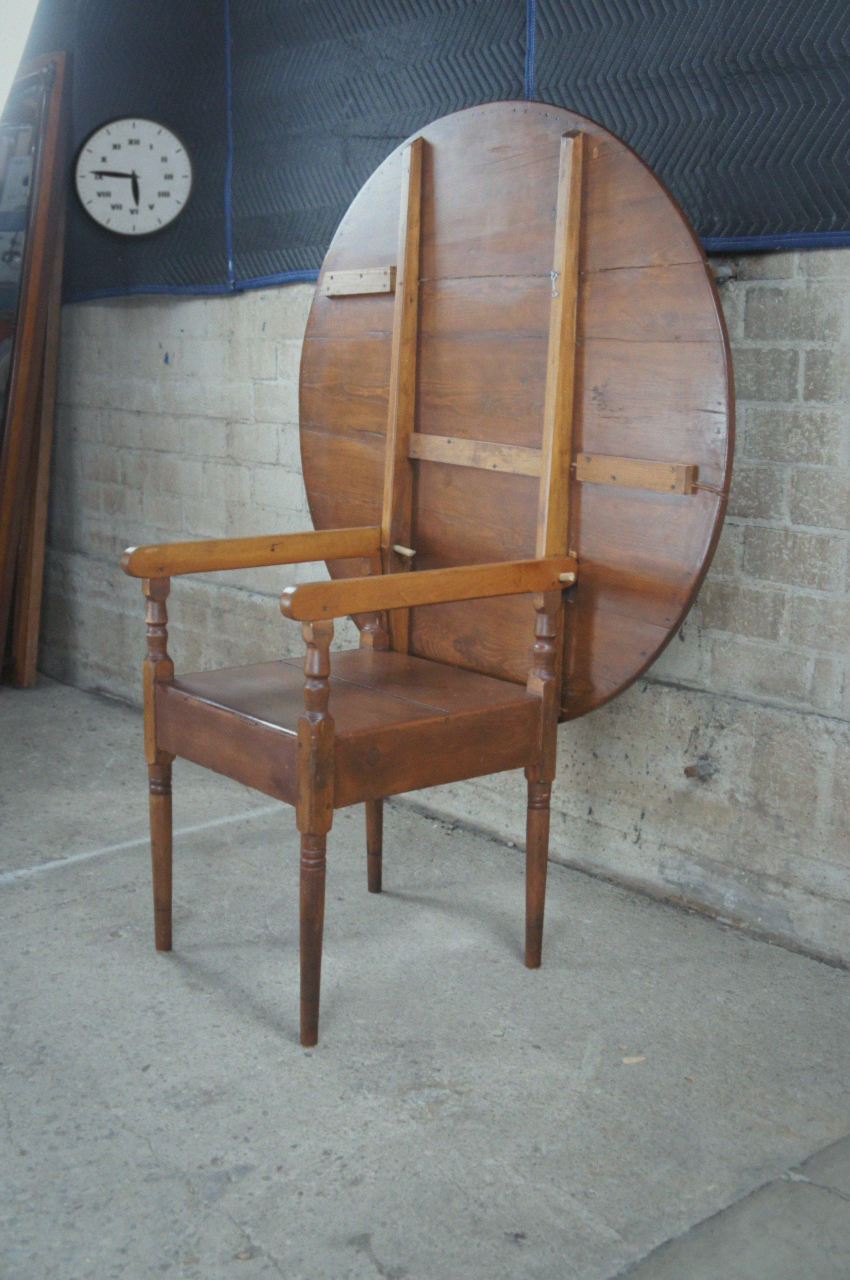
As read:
5,46
